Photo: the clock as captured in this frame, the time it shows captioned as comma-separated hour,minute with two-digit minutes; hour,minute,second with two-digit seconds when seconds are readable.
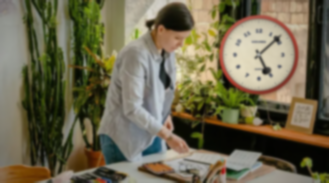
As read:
5,08
